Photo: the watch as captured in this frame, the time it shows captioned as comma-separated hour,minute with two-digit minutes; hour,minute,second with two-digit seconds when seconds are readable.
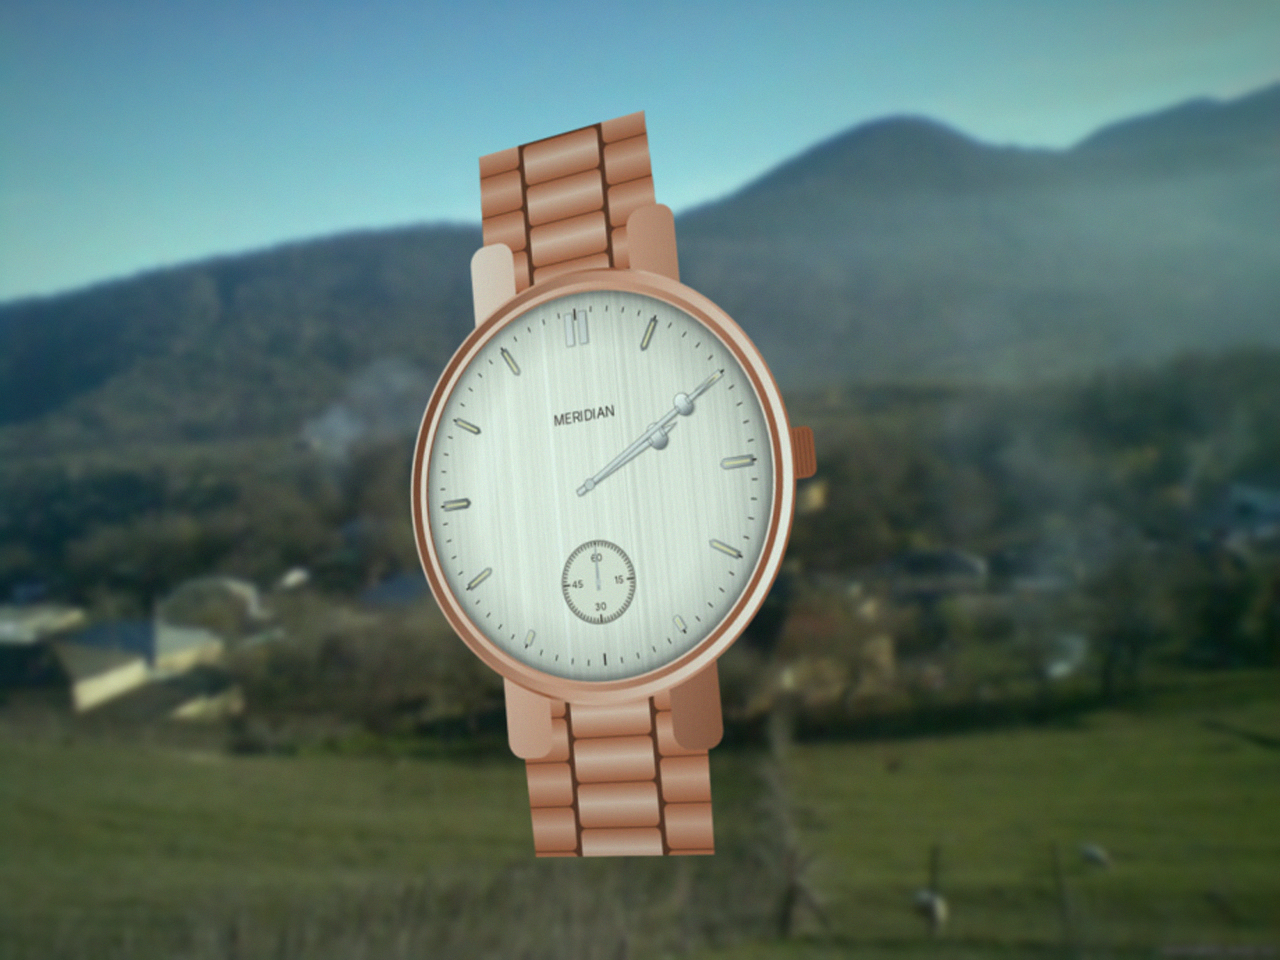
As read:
2,10
